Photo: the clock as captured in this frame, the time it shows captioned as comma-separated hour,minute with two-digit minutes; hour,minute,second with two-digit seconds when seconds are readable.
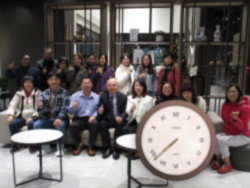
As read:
7,38
